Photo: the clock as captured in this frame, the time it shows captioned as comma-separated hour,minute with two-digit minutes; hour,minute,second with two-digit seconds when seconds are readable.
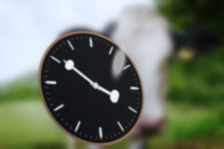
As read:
3,51
